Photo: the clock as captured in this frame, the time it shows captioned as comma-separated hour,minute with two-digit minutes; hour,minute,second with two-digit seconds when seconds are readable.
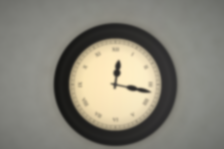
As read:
12,17
